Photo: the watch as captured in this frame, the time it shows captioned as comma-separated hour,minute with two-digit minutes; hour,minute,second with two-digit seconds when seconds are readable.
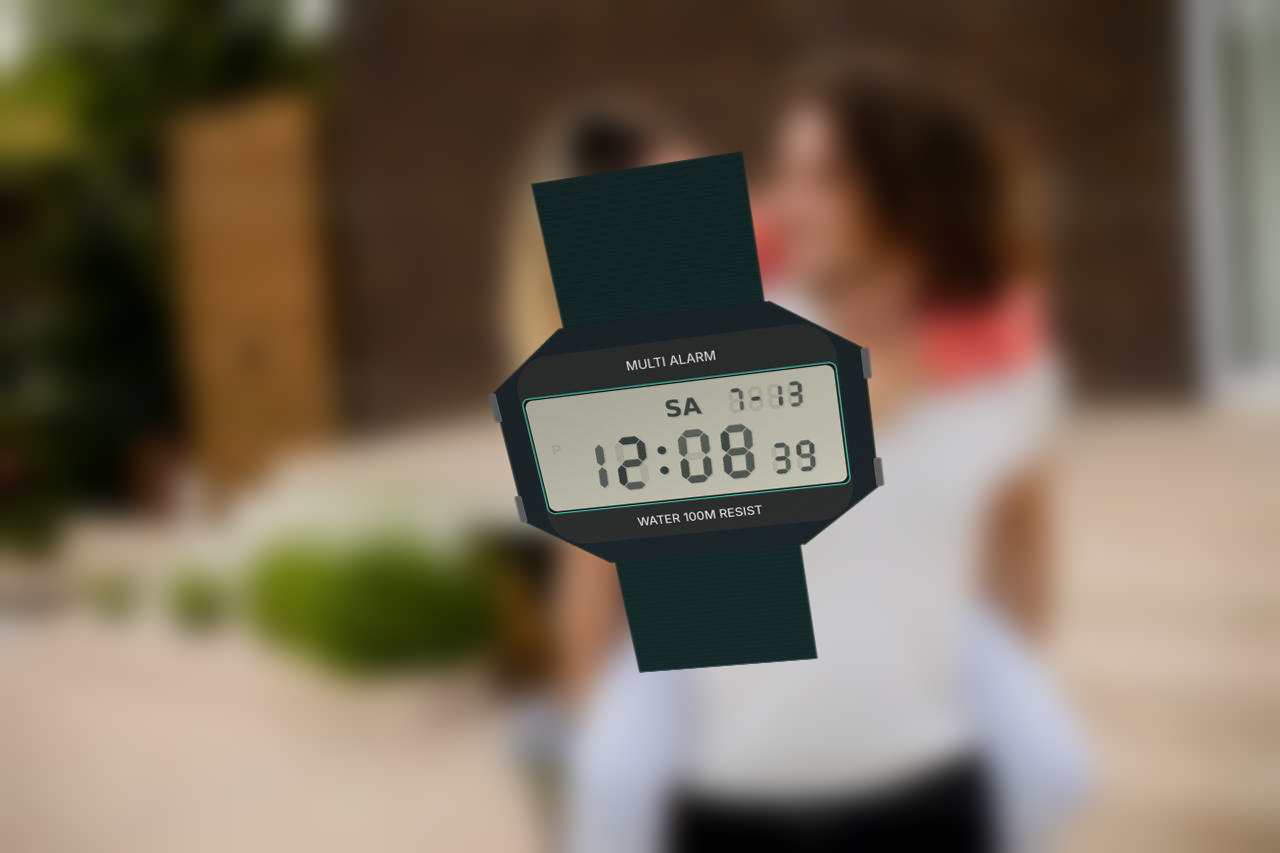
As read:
12,08,39
